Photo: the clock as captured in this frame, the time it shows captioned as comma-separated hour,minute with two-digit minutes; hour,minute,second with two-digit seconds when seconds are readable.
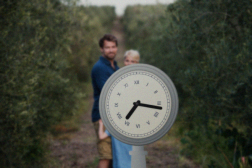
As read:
7,17
